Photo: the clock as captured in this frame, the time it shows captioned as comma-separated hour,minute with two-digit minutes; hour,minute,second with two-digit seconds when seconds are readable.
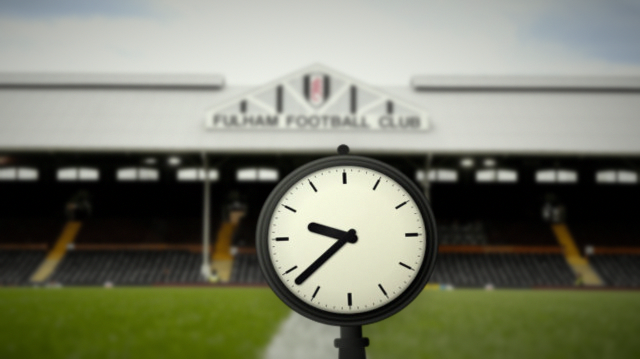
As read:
9,38
